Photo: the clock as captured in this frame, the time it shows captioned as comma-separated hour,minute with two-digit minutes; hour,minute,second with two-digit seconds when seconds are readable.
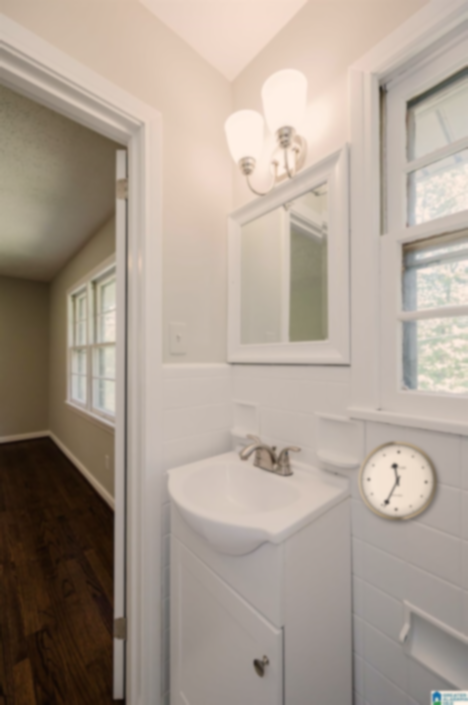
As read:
11,34
